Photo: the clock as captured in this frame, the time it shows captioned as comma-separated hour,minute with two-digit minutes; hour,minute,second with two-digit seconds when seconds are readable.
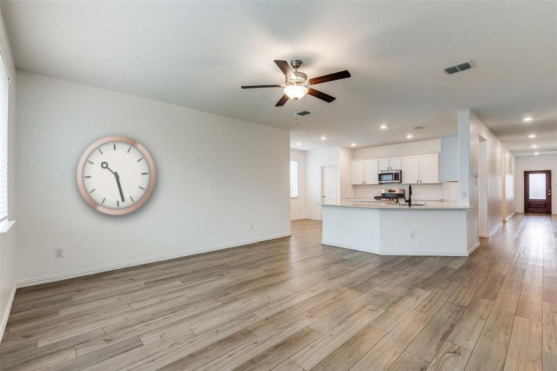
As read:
10,28
